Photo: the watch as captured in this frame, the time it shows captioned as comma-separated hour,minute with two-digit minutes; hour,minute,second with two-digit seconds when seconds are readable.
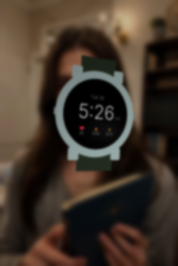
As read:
5,26
